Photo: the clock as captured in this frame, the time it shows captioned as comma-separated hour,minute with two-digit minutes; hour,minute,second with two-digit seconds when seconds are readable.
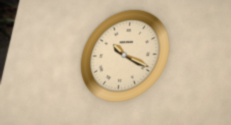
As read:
10,19
